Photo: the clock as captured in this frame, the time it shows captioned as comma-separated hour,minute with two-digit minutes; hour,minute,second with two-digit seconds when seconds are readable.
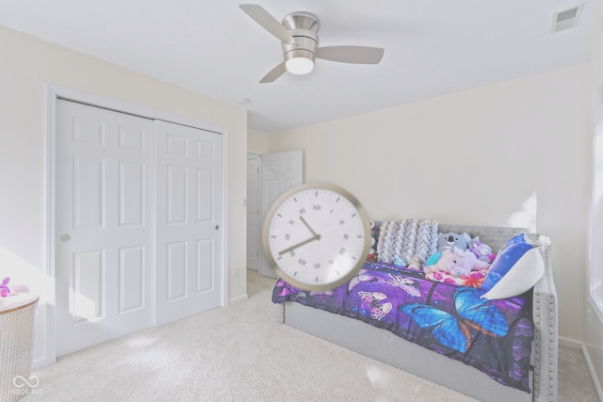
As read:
10,41
